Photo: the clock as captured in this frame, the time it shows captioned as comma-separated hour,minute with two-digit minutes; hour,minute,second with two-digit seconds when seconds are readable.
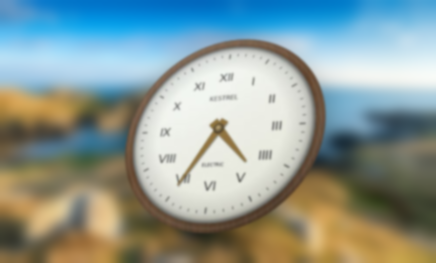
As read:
4,35
